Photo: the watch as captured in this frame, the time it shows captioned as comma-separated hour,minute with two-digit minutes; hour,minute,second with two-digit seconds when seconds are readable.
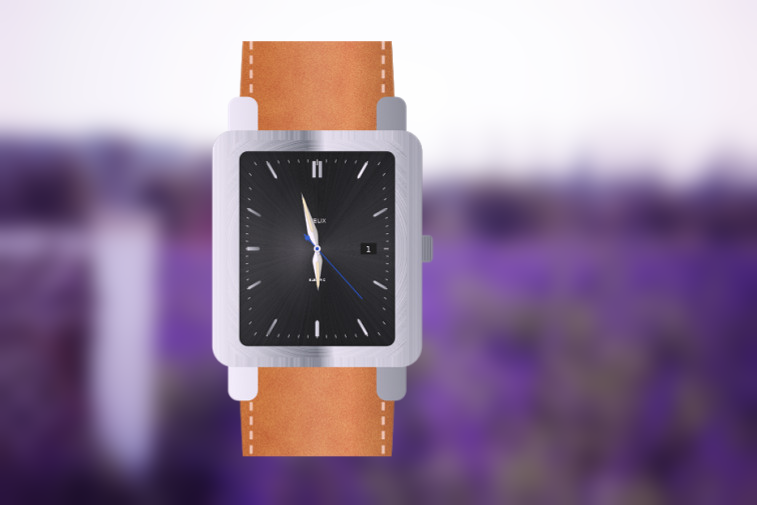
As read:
5,57,23
